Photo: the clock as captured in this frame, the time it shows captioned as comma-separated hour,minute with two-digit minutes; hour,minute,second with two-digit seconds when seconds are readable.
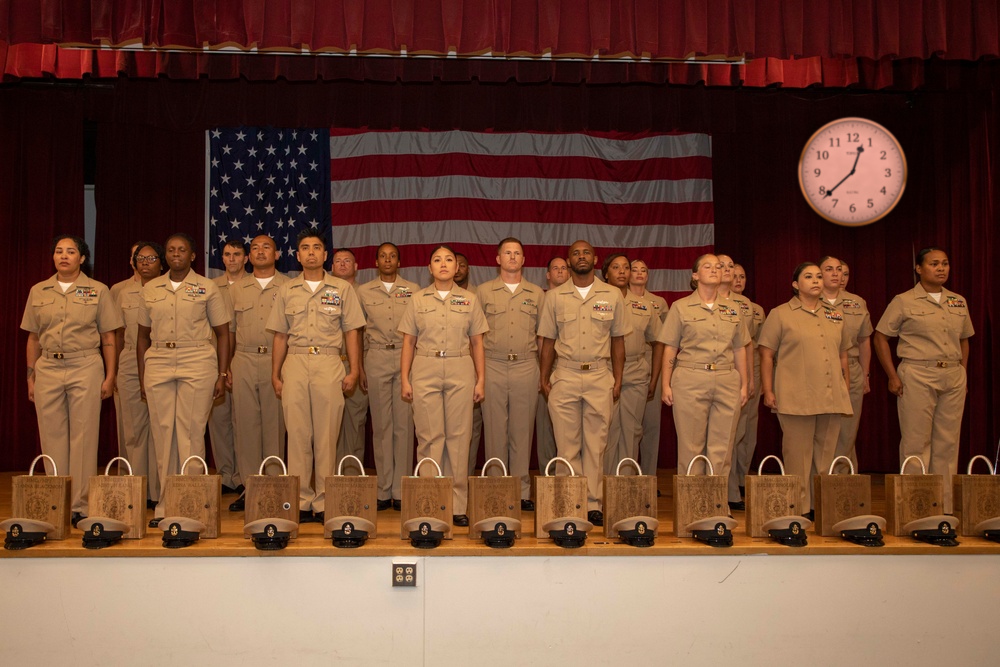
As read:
12,38
